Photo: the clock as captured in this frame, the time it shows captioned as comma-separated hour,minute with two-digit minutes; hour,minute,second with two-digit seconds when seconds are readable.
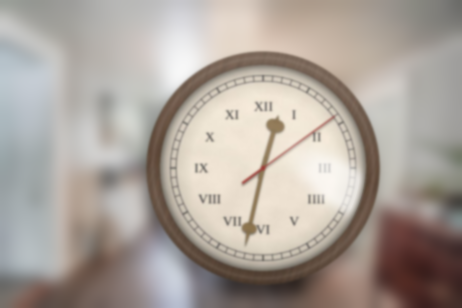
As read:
12,32,09
